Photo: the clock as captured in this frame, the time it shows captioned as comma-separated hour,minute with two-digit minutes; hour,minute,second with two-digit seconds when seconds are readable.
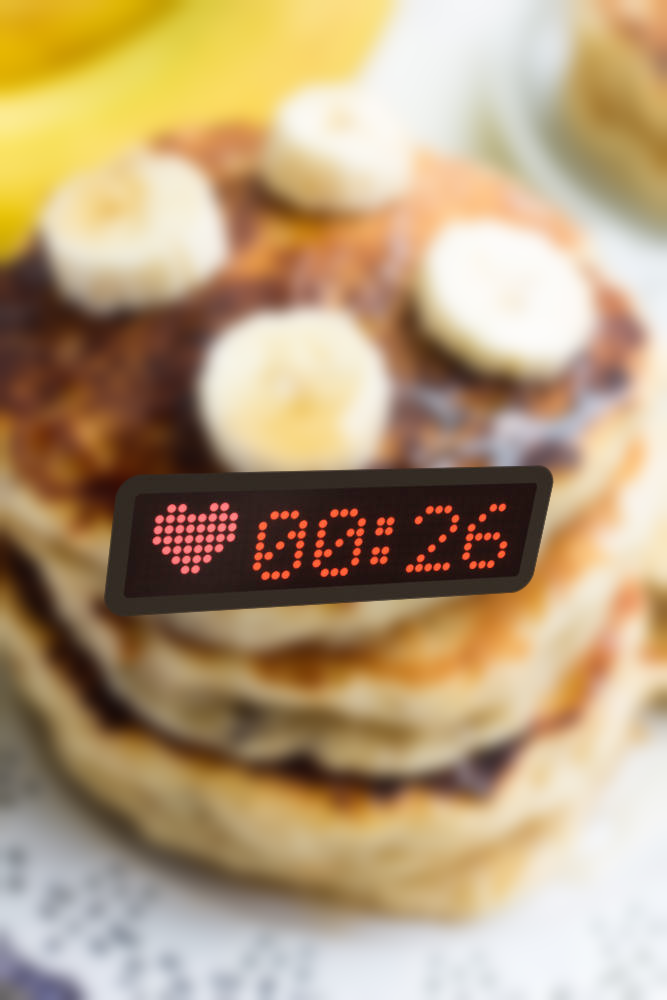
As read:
0,26
